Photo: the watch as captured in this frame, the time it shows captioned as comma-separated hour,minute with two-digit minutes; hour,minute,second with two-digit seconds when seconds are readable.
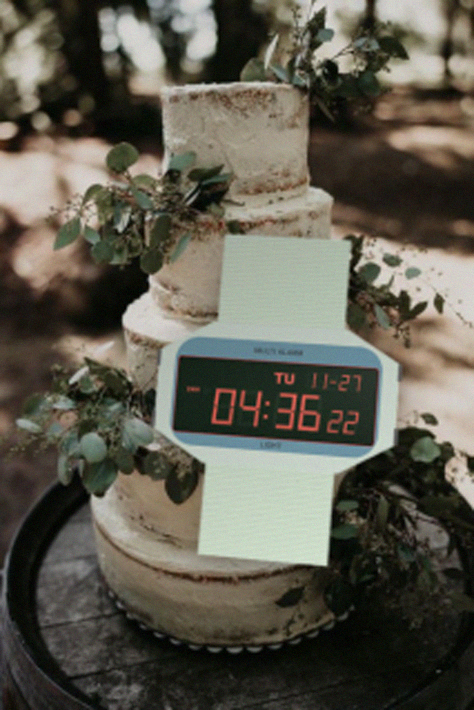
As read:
4,36,22
